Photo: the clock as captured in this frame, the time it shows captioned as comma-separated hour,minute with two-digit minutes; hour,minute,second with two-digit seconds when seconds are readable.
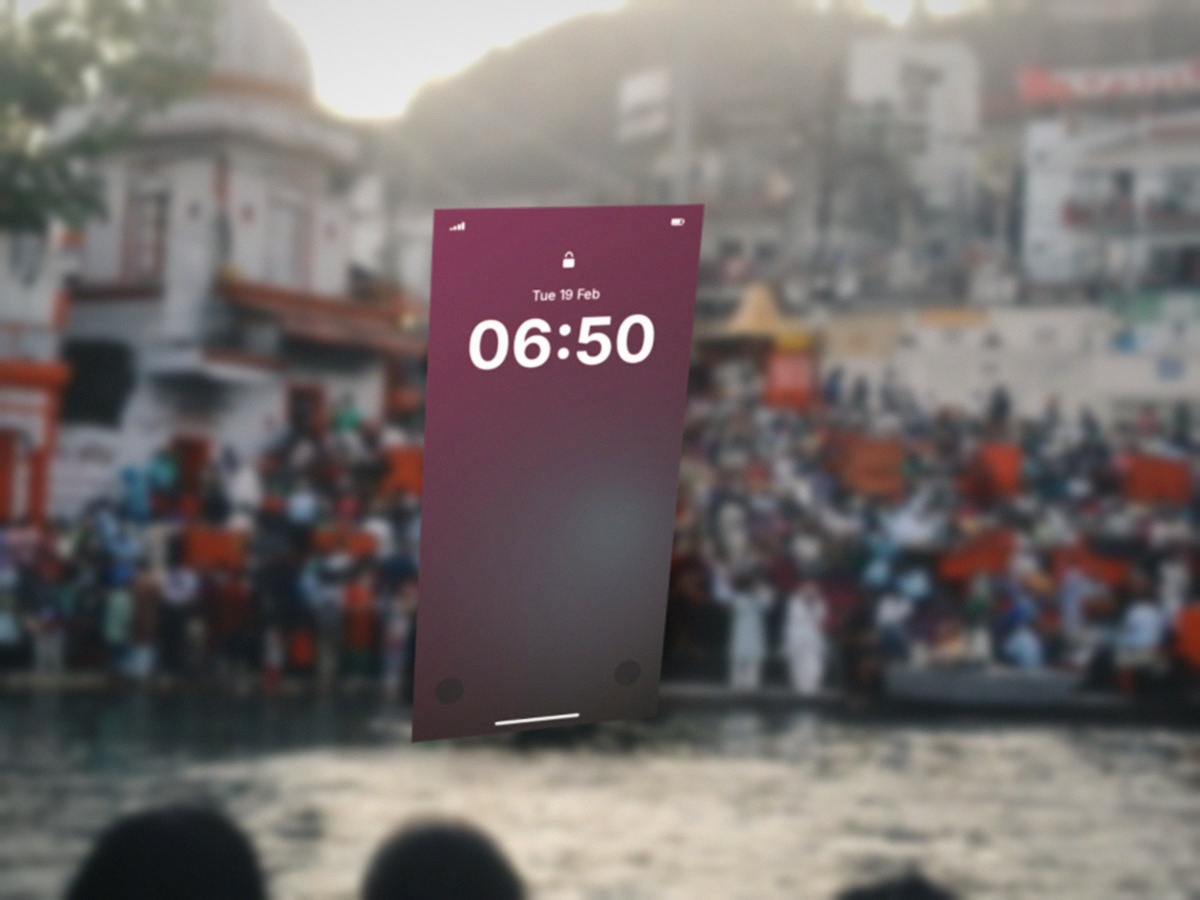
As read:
6,50
